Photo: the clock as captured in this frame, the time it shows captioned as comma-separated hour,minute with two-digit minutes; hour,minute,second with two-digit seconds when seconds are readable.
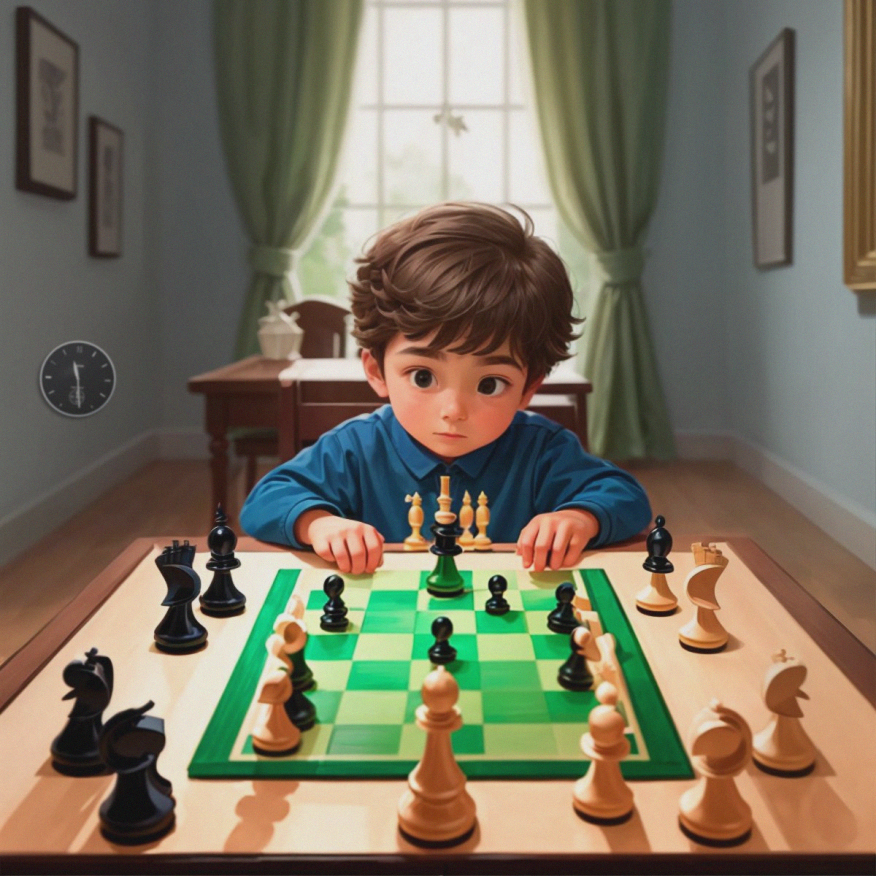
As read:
11,29
